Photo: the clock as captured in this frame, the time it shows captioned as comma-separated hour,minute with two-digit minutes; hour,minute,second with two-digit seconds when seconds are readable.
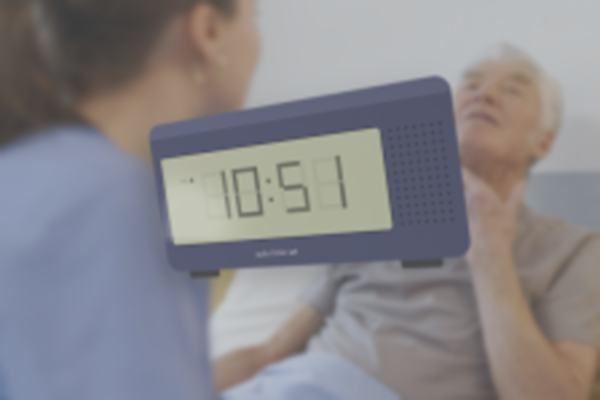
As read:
10,51
